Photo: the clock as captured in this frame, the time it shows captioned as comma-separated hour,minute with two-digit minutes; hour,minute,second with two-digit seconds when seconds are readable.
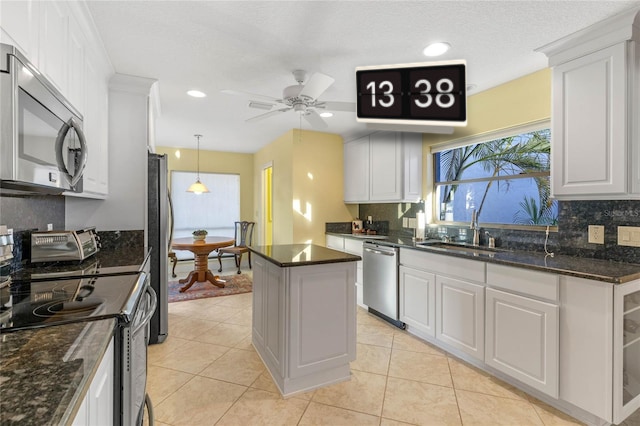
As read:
13,38
